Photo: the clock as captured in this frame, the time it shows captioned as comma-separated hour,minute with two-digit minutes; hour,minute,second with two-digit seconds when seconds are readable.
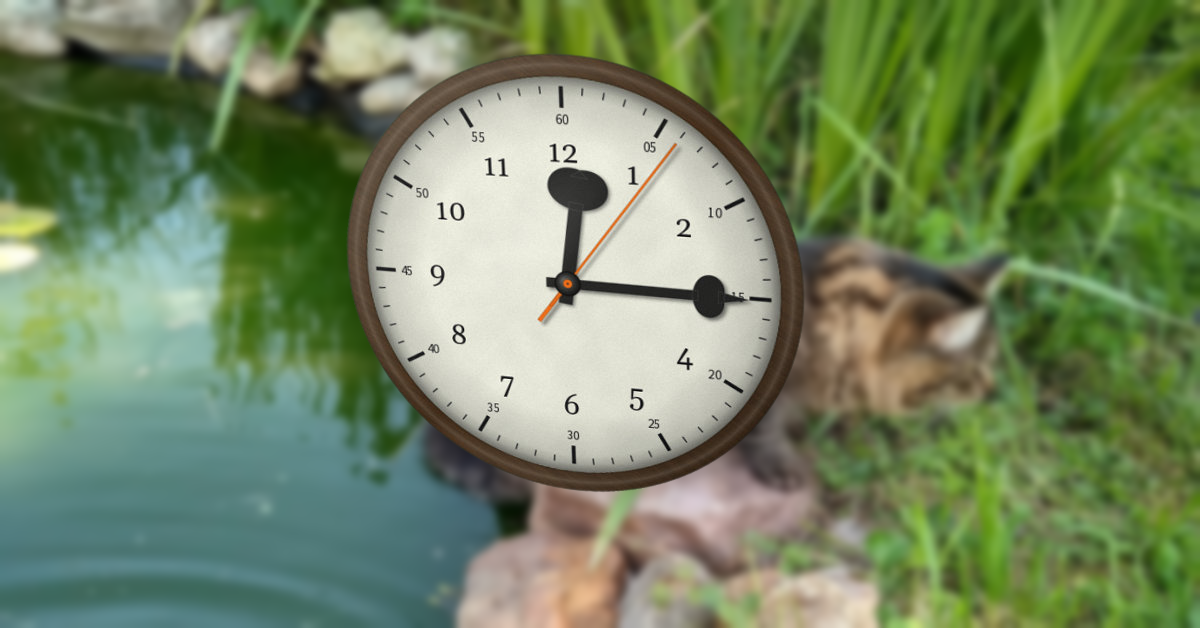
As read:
12,15,06
